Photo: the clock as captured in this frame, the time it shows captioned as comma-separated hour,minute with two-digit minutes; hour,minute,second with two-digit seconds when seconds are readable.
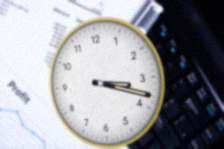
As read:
3,18
